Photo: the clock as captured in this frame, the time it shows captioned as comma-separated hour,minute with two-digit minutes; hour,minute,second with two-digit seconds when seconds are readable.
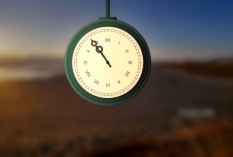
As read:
10,54
